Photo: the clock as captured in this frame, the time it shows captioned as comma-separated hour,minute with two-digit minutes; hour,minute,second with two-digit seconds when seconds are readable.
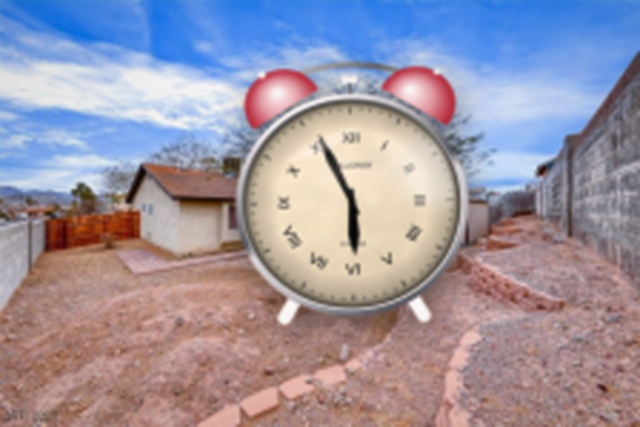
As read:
5,56
